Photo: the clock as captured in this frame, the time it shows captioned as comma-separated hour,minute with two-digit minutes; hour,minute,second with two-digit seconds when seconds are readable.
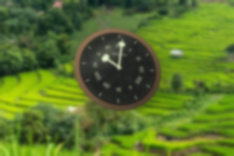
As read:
10,01
